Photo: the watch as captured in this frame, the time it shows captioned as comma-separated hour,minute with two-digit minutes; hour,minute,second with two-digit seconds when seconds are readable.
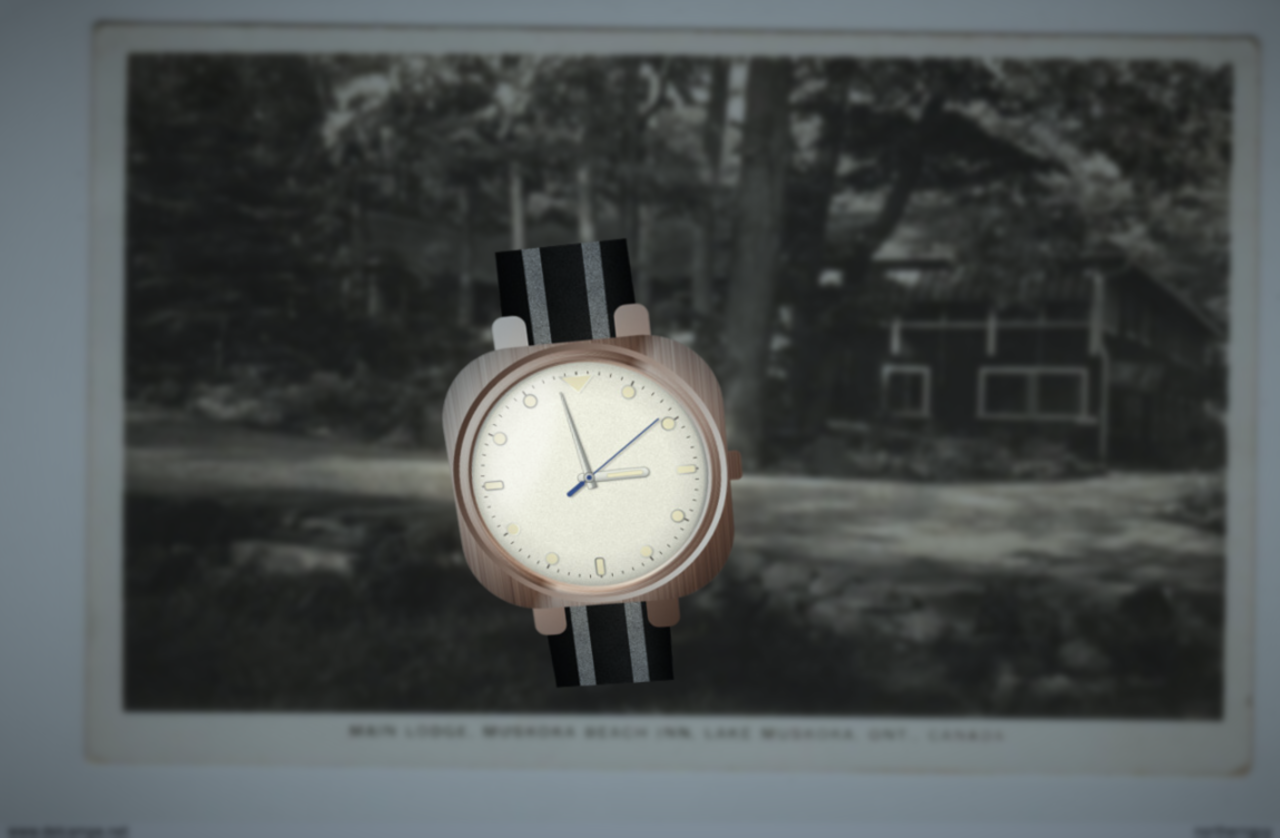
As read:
2,58,09
